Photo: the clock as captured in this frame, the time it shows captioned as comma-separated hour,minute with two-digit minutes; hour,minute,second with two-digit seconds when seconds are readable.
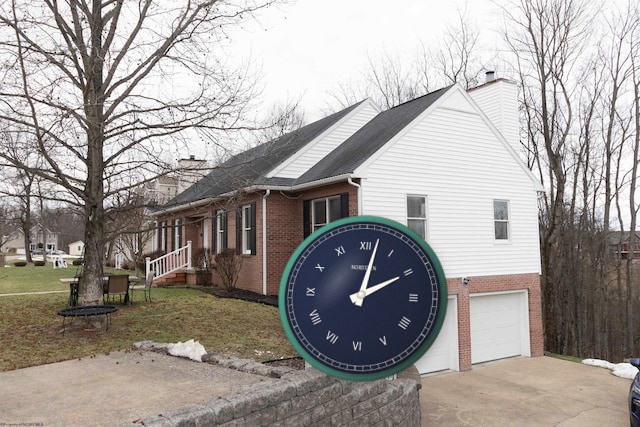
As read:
2,02
